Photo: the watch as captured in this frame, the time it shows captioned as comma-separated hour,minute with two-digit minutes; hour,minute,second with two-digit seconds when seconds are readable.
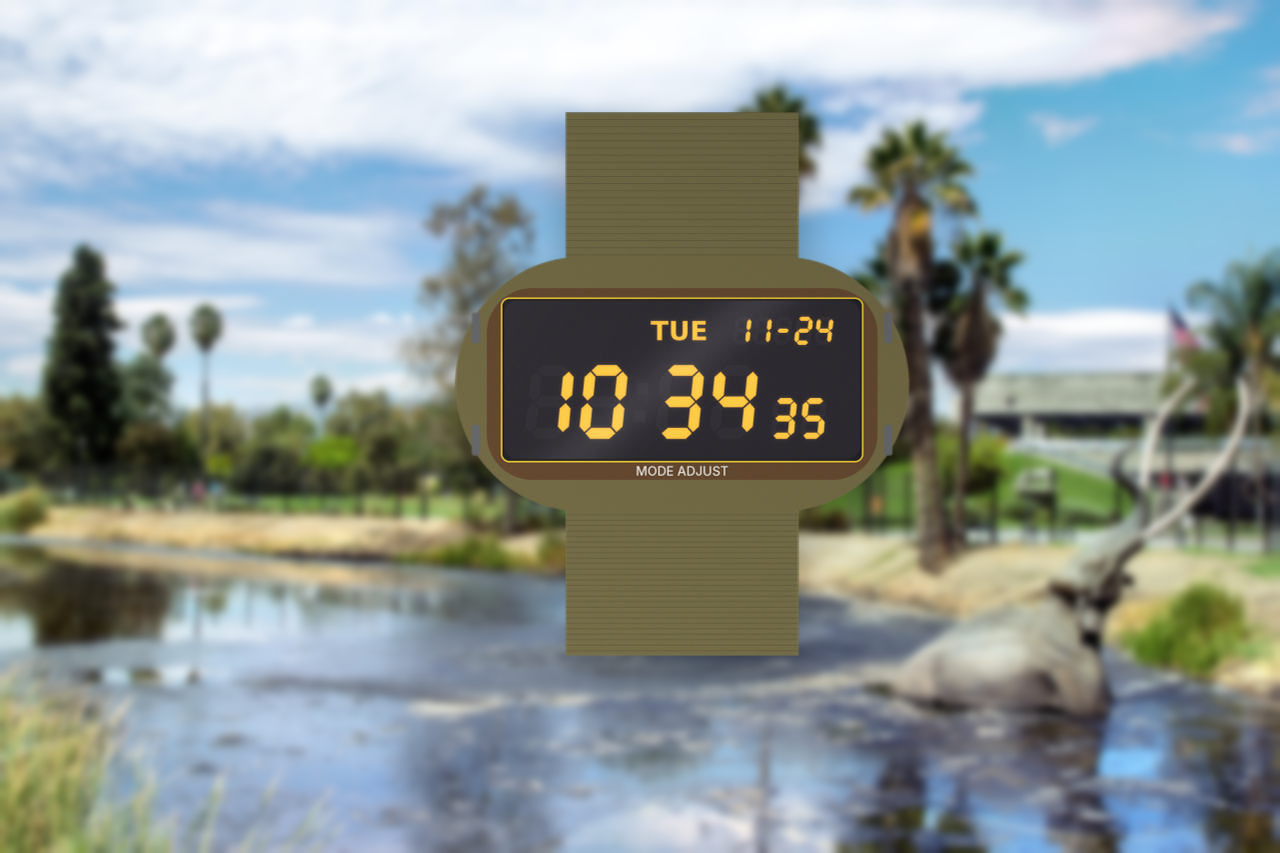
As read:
10,34,35
